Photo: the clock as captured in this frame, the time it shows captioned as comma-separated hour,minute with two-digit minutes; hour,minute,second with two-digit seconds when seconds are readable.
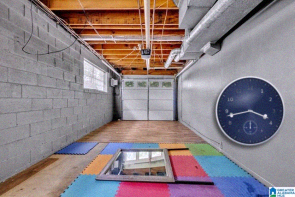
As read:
3,43
